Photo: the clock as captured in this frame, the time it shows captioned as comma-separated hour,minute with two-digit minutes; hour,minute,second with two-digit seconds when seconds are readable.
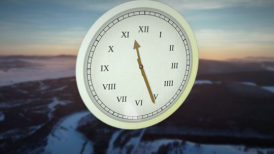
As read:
11,26
